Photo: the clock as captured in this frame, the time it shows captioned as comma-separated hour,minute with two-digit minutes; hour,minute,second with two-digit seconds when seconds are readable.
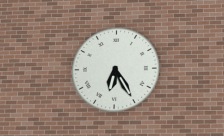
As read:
6,25
